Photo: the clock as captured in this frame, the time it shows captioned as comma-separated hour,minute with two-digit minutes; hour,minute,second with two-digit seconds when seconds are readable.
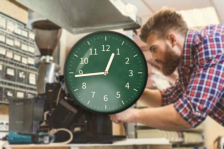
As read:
12,44
